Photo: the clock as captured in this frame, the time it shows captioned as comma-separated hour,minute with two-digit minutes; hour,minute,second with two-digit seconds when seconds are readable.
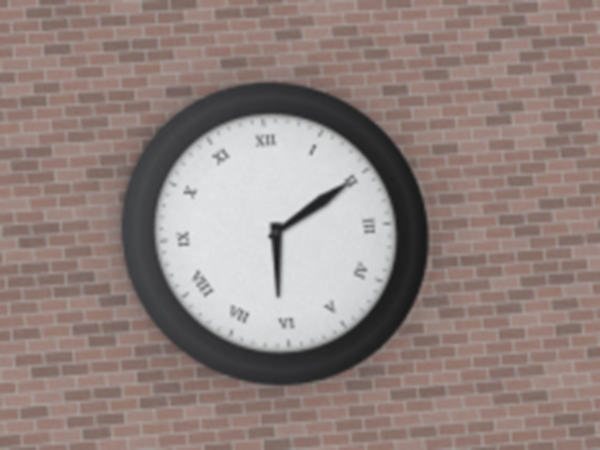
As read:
6,10
